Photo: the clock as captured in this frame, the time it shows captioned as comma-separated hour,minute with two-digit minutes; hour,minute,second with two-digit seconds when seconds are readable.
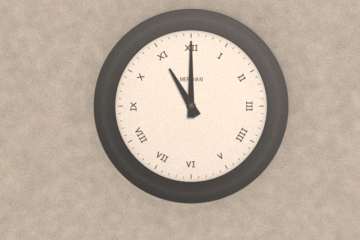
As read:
11,00
